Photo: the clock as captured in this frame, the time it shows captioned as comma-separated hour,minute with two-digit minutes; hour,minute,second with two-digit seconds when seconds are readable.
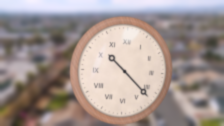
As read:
10,22
